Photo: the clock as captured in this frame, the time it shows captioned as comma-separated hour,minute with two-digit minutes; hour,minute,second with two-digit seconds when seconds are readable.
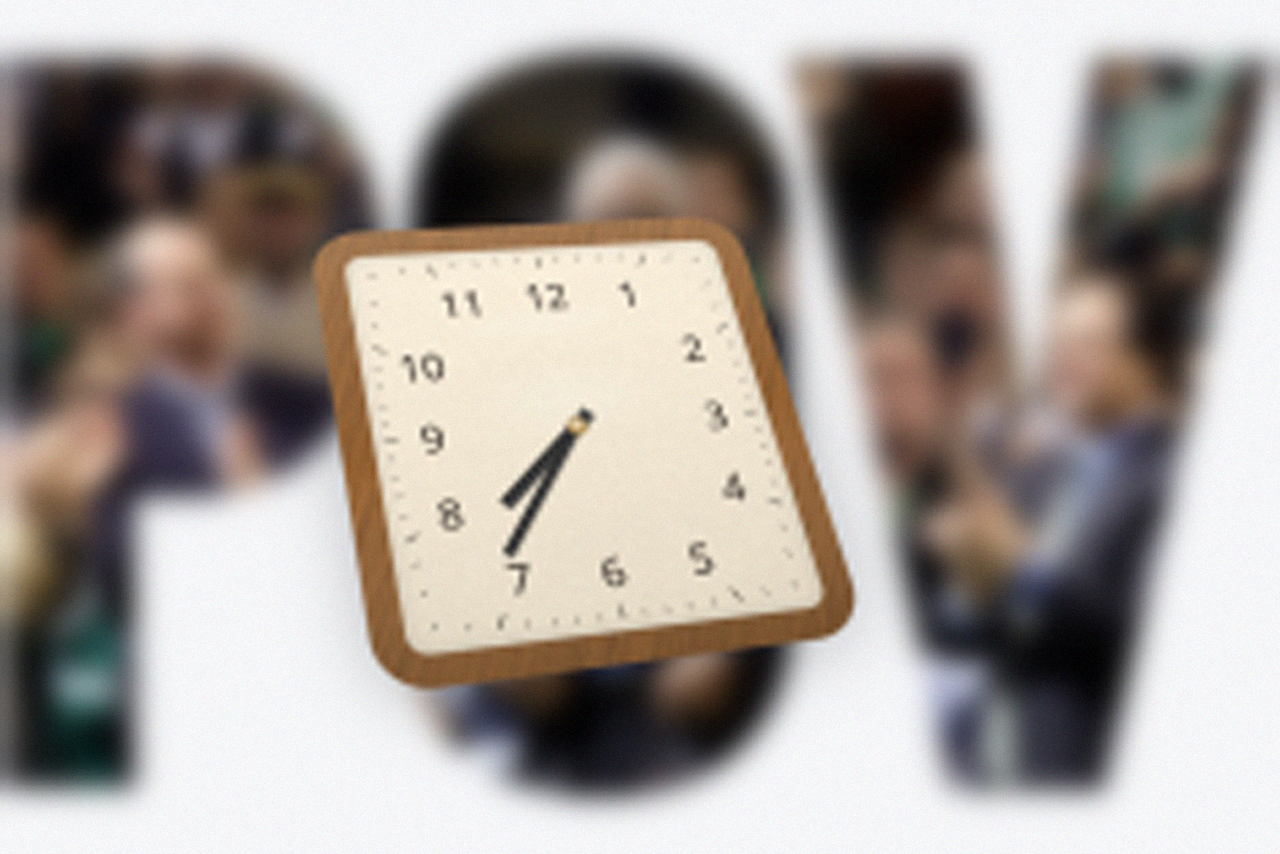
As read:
7,36
